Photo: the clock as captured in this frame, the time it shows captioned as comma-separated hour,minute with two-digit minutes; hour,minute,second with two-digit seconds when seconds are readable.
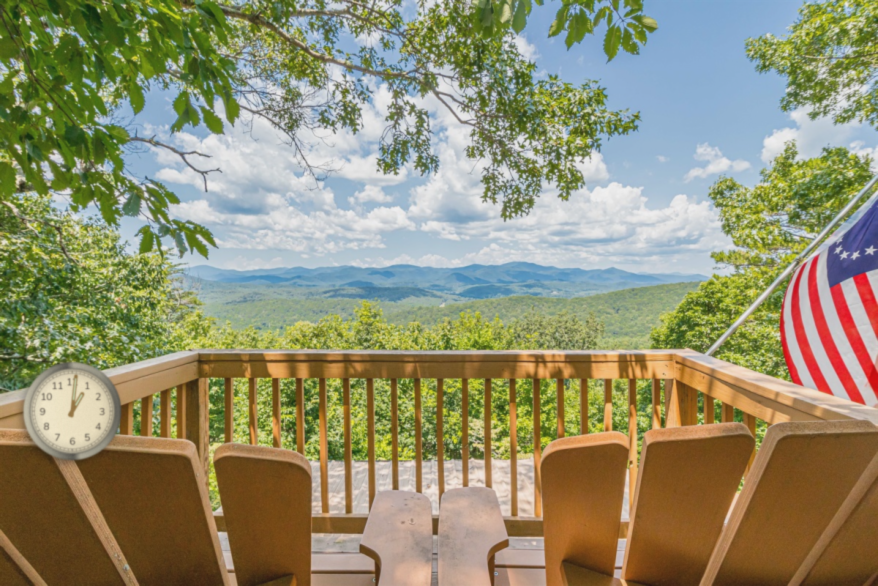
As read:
1,01
